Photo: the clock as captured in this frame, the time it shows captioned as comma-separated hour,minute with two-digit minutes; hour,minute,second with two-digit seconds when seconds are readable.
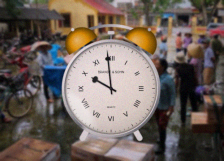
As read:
9,59
